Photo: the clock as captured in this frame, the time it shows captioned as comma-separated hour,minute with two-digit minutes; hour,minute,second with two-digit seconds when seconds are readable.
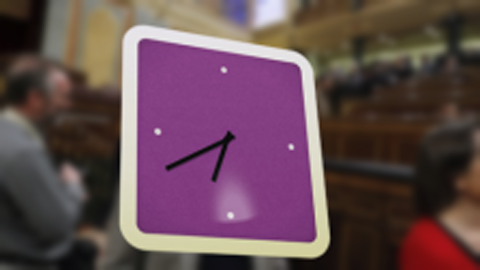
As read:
6,40
